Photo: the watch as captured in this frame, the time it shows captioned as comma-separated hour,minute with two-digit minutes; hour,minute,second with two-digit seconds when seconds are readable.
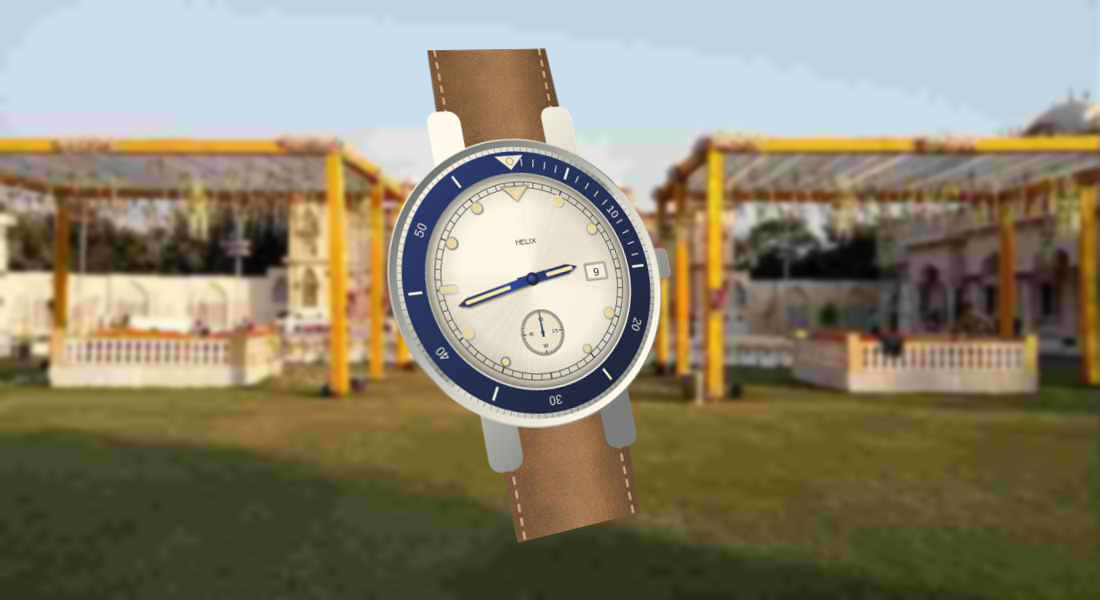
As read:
2,43
